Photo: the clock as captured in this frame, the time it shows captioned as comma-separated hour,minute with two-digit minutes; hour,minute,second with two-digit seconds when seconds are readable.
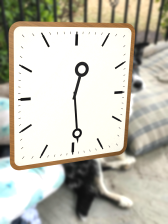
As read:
12,29
